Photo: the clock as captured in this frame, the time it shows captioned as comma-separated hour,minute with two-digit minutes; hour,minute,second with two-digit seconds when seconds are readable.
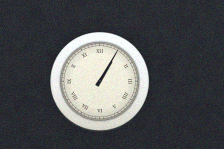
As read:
1,05
